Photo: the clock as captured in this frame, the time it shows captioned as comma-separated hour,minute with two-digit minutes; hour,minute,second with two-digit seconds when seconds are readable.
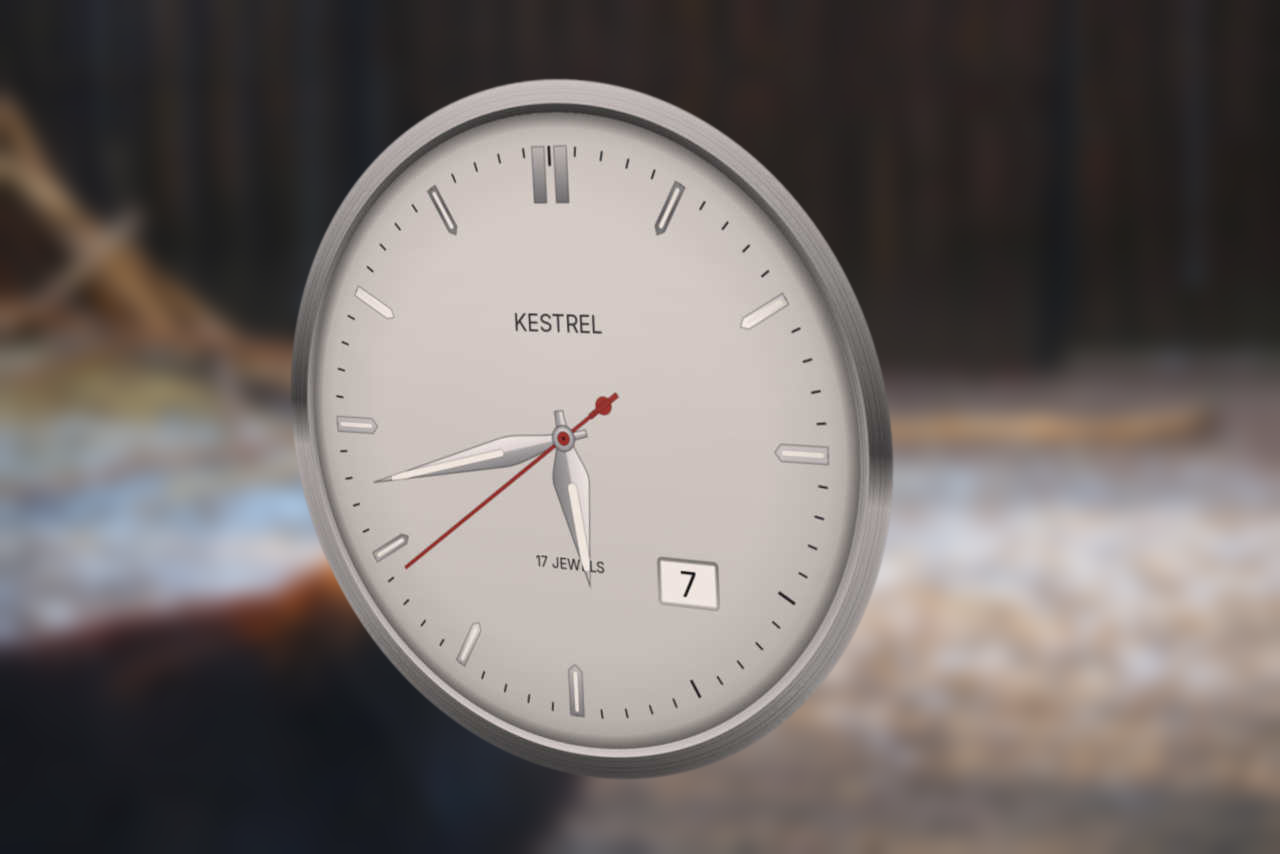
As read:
5,42,39
